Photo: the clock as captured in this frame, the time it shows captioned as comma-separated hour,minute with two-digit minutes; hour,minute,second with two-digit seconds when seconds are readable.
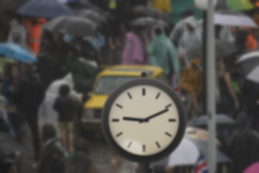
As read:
9,11
